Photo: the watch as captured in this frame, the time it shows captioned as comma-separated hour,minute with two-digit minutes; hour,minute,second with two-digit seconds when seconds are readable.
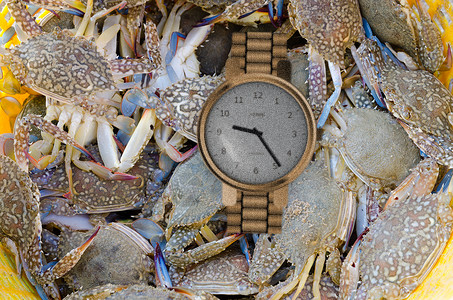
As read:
9,24
